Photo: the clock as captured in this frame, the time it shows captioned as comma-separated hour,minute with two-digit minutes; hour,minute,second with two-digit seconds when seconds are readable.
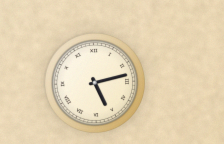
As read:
5,13
